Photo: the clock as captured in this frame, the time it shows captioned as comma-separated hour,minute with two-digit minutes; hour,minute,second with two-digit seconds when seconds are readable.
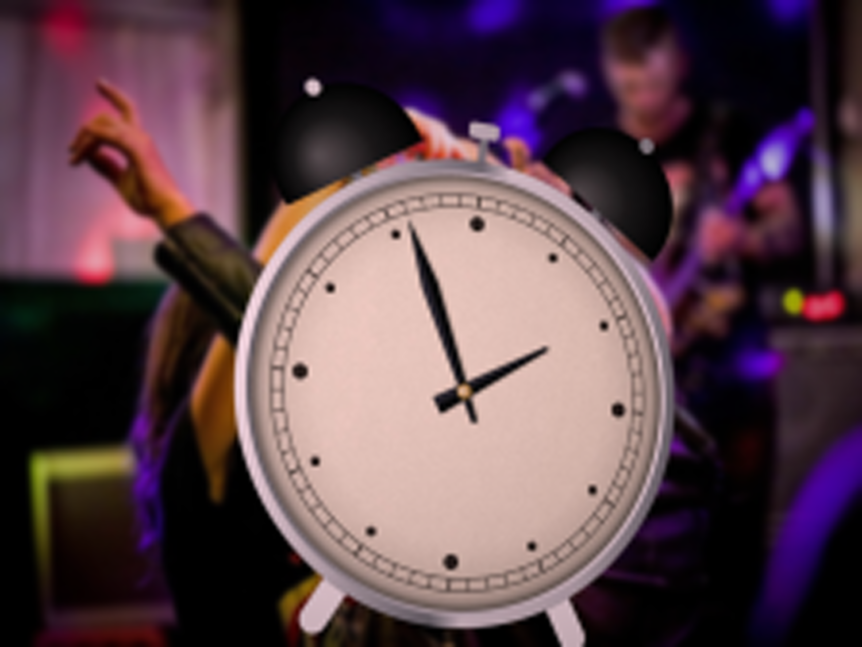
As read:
1,56
